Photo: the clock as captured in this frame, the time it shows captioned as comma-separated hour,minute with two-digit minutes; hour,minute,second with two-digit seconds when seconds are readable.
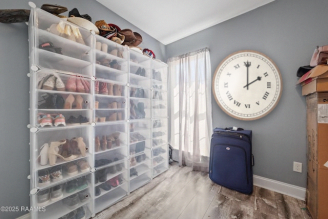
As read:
2,00
